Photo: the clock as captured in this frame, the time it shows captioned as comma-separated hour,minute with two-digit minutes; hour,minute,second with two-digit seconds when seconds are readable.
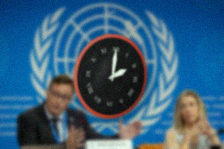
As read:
2,00
